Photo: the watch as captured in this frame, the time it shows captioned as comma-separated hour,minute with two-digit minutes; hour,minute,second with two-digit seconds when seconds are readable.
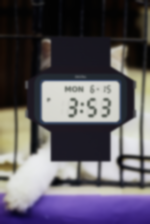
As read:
3,53
